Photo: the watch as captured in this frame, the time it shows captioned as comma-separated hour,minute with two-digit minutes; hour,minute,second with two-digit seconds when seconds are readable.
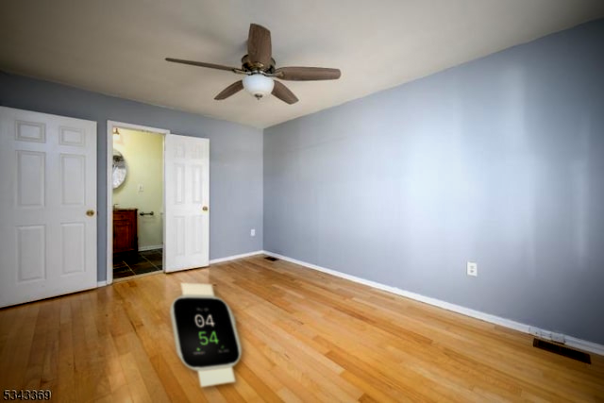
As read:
4,54
